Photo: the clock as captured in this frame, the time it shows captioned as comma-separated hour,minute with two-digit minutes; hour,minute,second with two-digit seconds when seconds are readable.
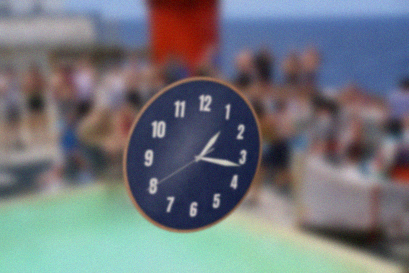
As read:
1,16,40
